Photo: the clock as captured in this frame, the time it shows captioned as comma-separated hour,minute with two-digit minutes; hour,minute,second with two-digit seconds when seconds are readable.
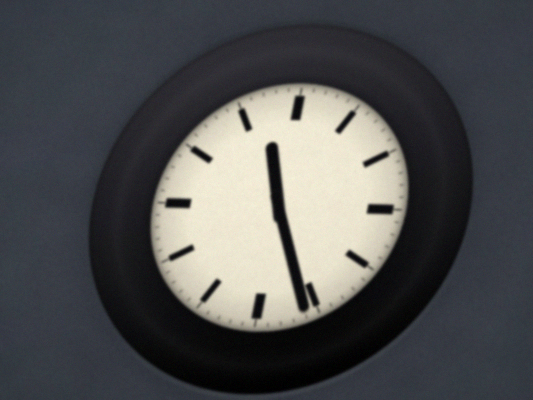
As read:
11,26
